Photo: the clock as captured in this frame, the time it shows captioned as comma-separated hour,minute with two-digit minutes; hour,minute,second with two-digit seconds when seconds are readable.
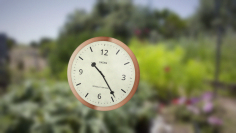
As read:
10,24
